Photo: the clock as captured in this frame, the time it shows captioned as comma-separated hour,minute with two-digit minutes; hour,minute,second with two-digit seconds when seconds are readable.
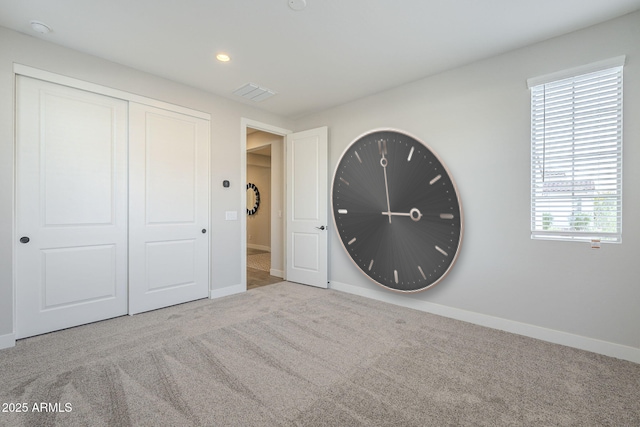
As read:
3,00
